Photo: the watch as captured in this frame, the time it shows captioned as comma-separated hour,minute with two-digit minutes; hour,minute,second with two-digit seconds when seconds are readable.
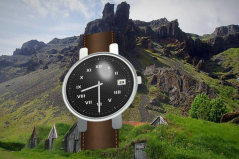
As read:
8,30
